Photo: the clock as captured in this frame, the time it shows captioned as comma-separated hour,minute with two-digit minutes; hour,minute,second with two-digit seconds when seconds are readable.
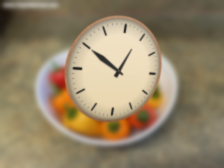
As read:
12,50
